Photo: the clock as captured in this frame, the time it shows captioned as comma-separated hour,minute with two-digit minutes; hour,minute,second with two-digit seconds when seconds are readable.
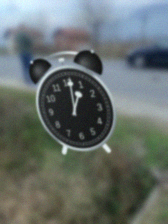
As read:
1,01
